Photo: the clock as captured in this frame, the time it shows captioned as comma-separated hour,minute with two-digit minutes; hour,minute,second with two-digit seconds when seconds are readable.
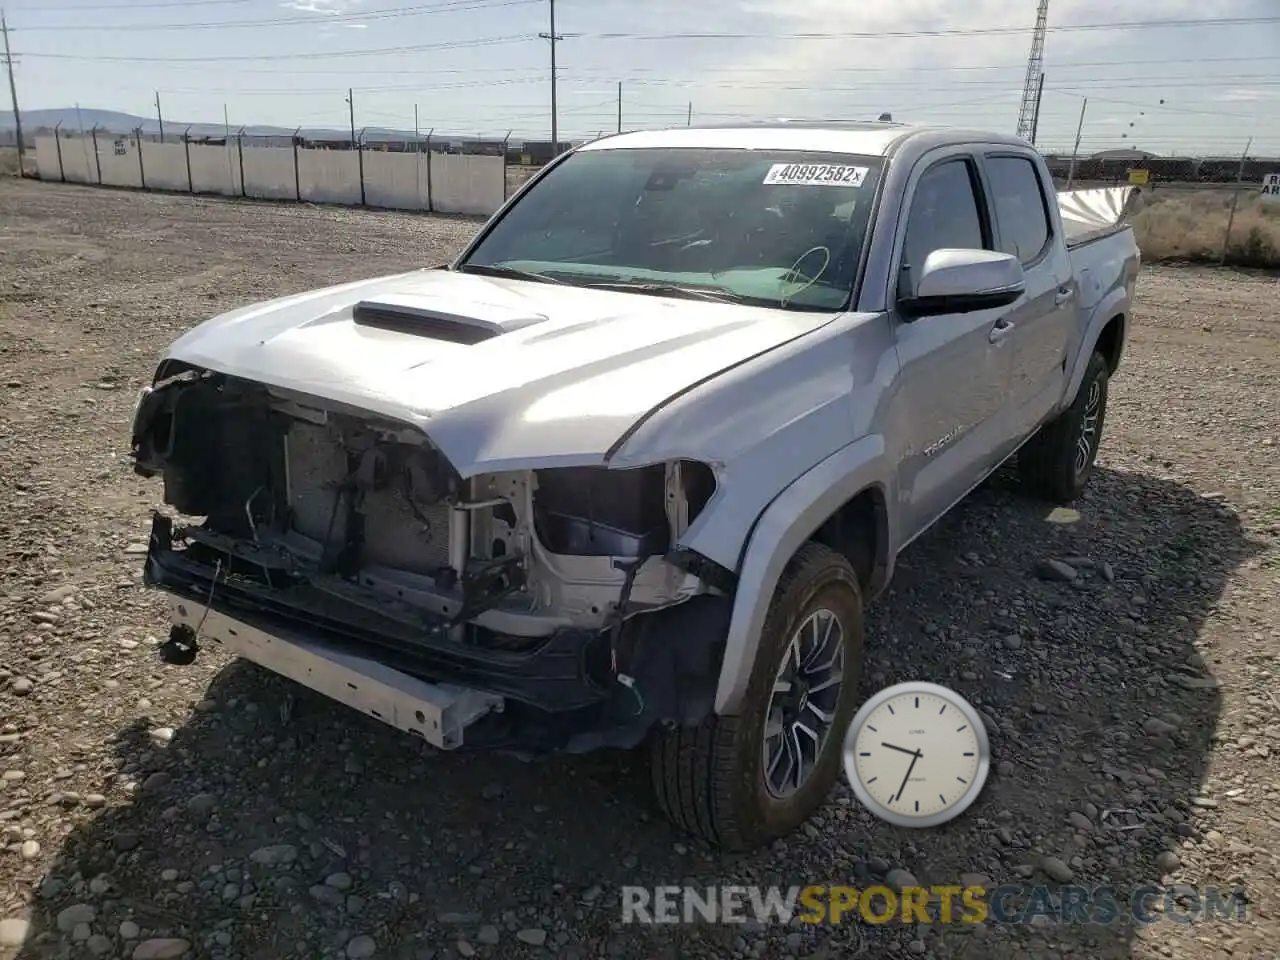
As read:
9,34
